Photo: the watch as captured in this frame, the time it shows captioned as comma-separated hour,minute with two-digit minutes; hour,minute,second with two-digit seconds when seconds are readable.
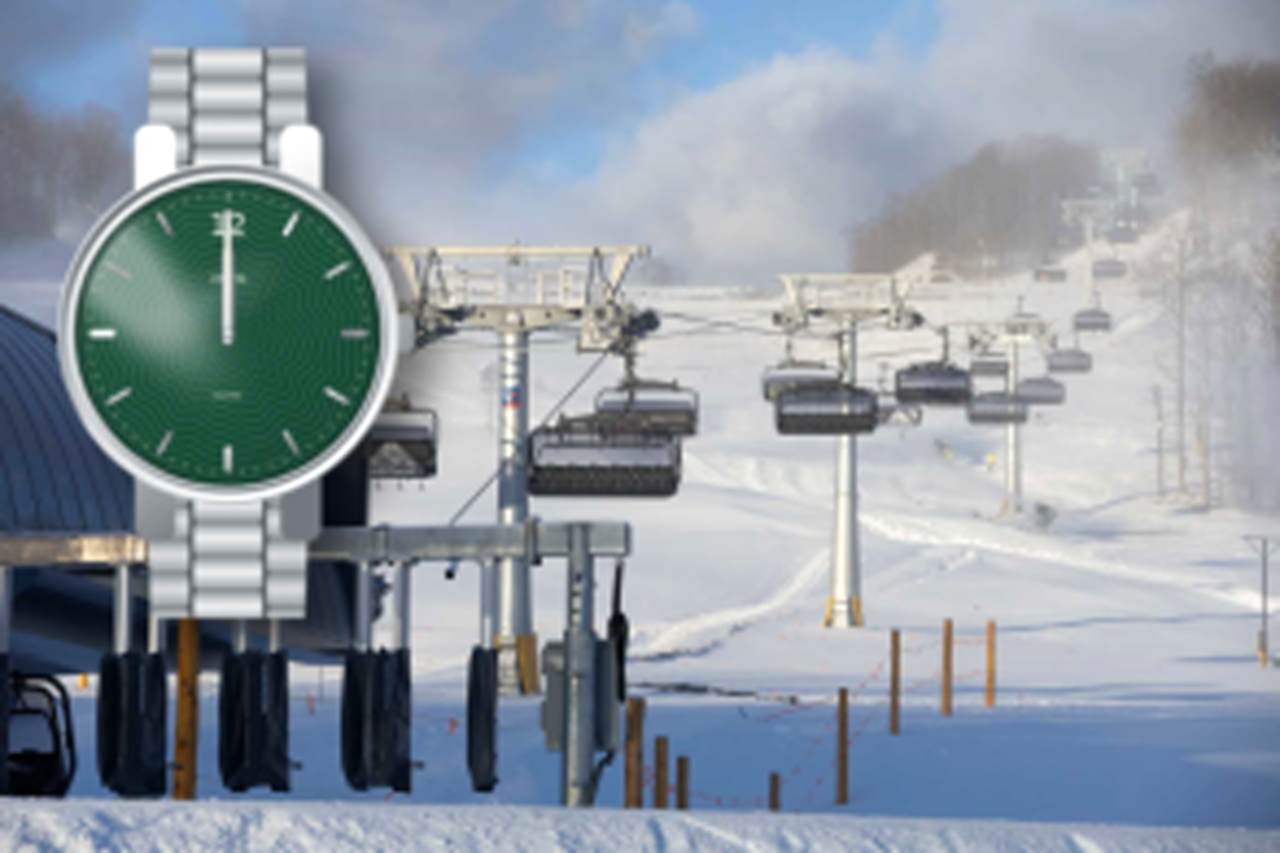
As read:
12,00
